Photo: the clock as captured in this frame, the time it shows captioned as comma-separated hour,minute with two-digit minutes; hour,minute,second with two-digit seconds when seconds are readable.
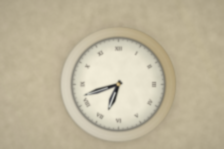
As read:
6,42
